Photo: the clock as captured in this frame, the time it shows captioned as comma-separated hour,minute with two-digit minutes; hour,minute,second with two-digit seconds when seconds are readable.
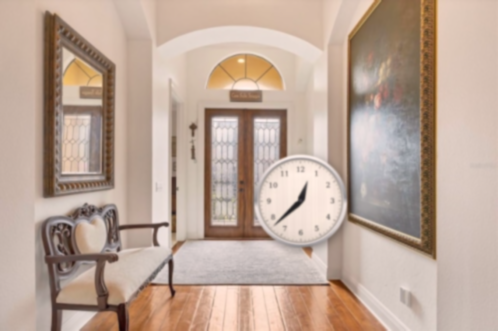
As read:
12,38
